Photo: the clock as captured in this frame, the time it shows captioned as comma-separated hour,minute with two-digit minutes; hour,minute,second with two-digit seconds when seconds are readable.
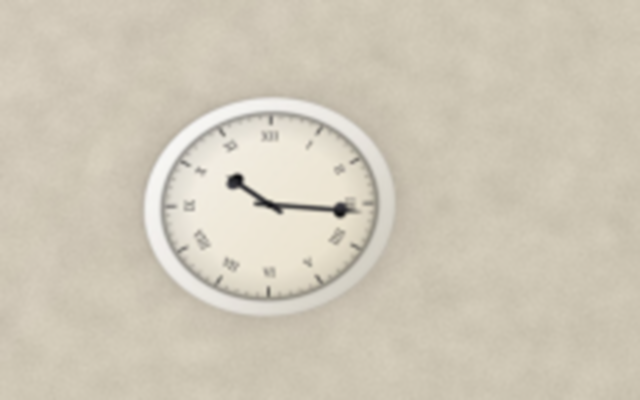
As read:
10,16
